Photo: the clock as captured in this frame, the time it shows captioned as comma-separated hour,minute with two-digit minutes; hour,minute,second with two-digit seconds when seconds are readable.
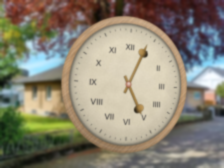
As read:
5,04
